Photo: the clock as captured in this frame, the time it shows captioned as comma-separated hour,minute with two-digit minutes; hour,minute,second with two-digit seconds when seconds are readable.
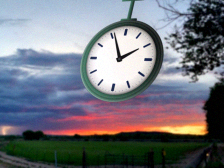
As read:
1,56
